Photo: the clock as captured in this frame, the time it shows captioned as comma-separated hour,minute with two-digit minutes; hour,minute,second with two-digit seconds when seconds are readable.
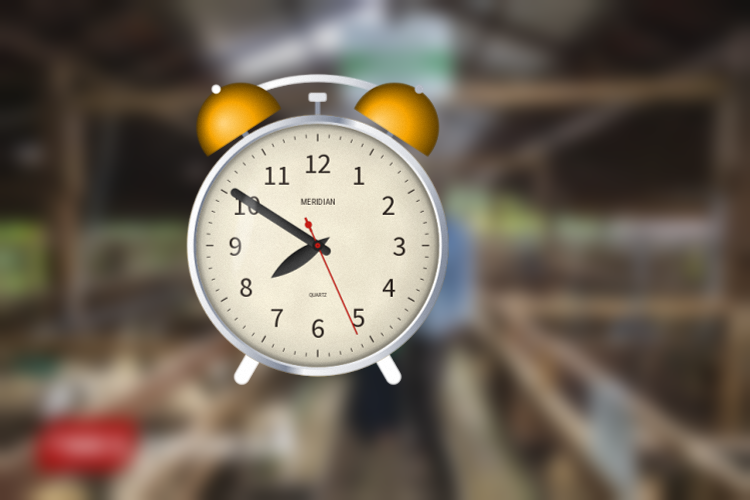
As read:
7,50,26
